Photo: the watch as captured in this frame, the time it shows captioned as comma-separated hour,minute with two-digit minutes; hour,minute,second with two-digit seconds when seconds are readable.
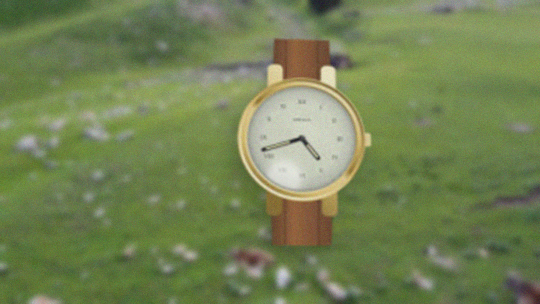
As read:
4,42
